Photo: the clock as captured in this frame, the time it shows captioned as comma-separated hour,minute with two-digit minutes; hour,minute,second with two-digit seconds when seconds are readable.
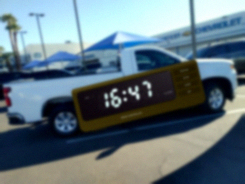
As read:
16,47
